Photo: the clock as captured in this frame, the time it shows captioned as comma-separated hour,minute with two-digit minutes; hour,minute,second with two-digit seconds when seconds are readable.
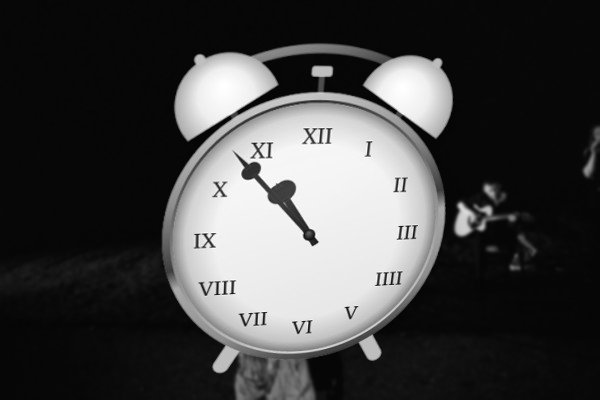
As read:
10,53
